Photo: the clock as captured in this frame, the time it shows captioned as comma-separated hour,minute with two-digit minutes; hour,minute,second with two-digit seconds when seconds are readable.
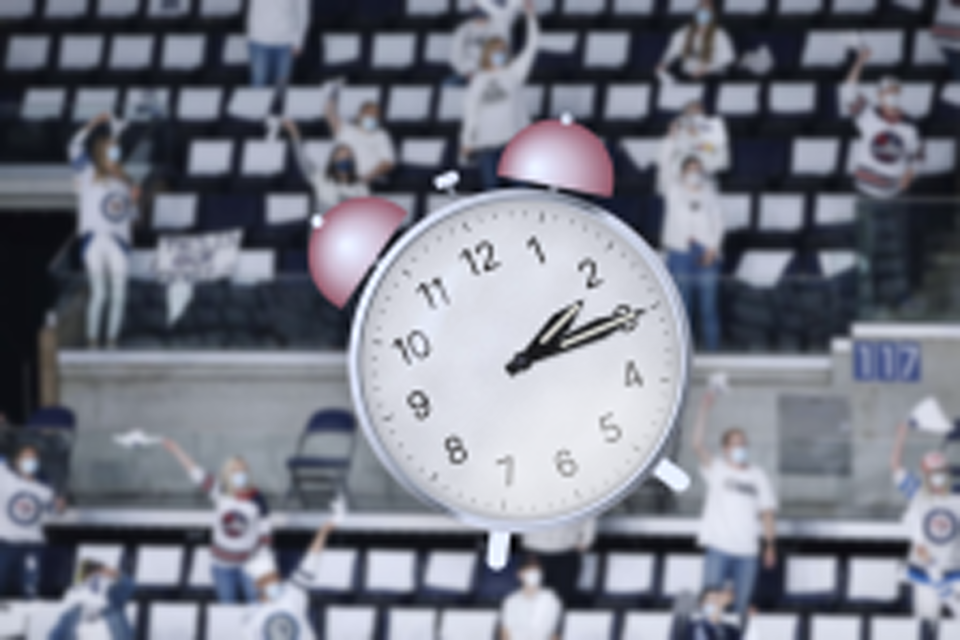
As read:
2,15
